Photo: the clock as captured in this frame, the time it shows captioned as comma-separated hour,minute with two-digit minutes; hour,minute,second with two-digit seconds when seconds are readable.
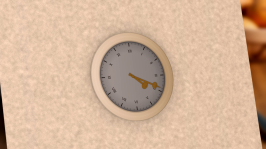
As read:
4,19
